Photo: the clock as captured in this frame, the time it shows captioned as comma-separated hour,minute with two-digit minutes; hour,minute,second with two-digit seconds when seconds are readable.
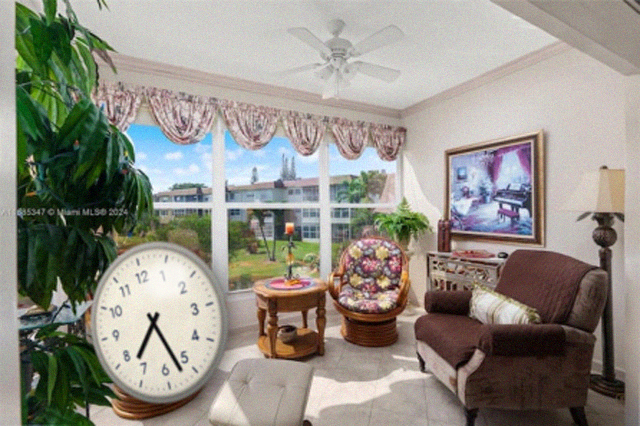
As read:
7,27
